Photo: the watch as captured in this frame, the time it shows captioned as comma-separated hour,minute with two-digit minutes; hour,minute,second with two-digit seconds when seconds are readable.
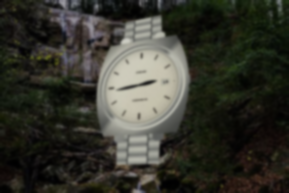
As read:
2,44
